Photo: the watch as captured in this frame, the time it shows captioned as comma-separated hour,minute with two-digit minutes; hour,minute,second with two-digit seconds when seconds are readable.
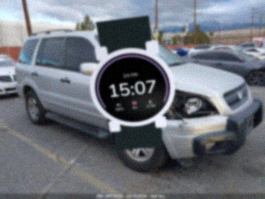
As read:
15,07
